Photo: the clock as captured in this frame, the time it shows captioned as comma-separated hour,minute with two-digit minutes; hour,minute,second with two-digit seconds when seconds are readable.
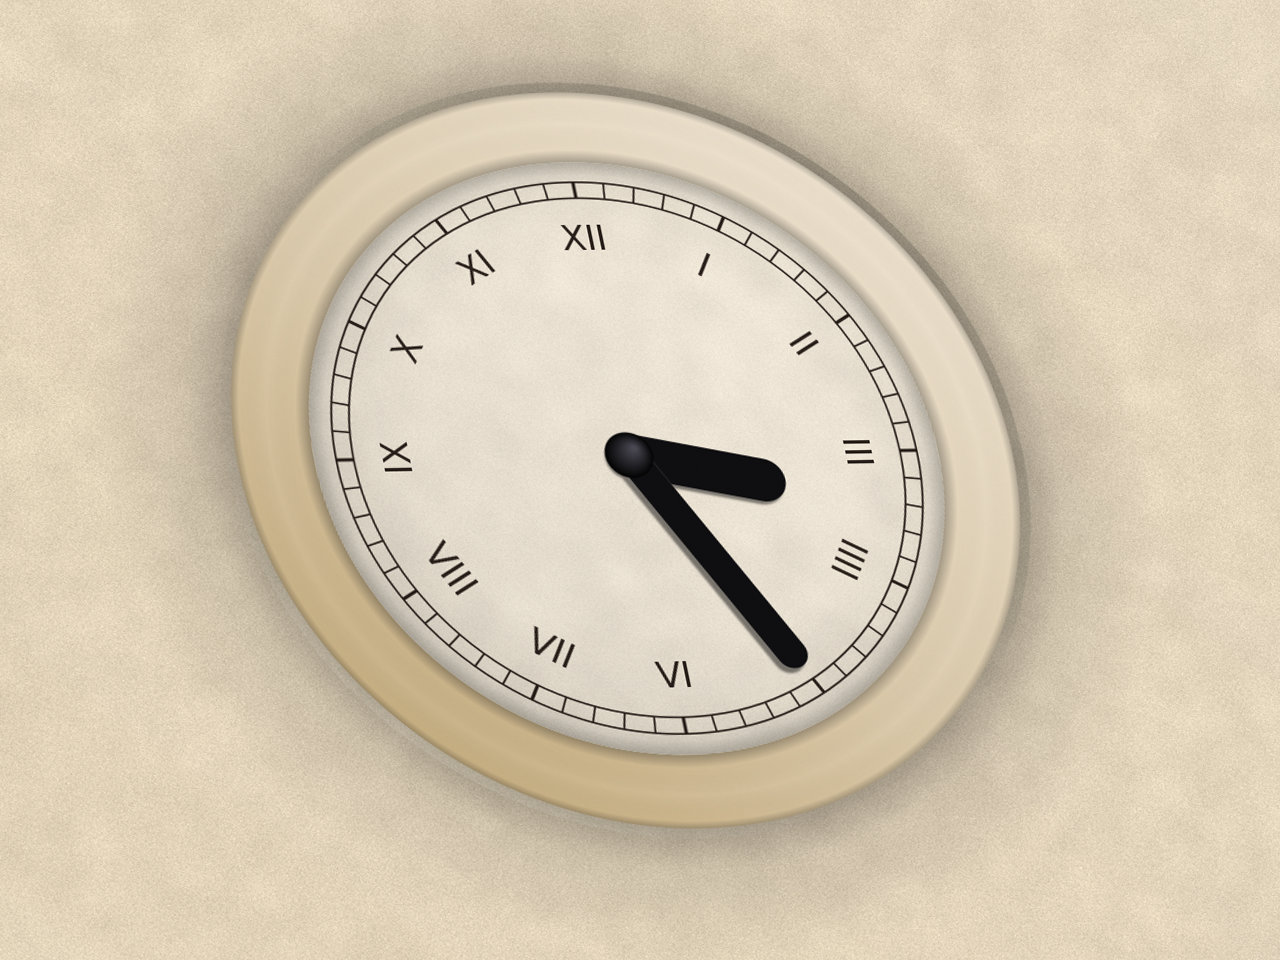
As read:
3,25
